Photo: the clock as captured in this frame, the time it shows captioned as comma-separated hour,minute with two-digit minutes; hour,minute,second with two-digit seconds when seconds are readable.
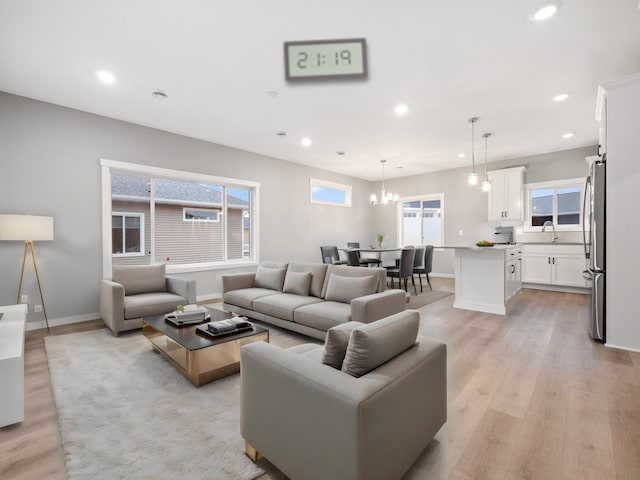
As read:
21,19
